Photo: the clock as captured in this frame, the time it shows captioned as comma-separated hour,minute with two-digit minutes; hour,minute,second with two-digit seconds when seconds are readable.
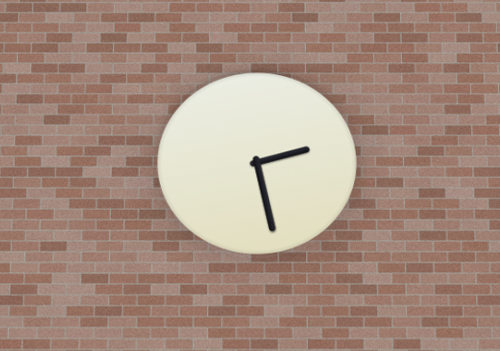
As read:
2,28
